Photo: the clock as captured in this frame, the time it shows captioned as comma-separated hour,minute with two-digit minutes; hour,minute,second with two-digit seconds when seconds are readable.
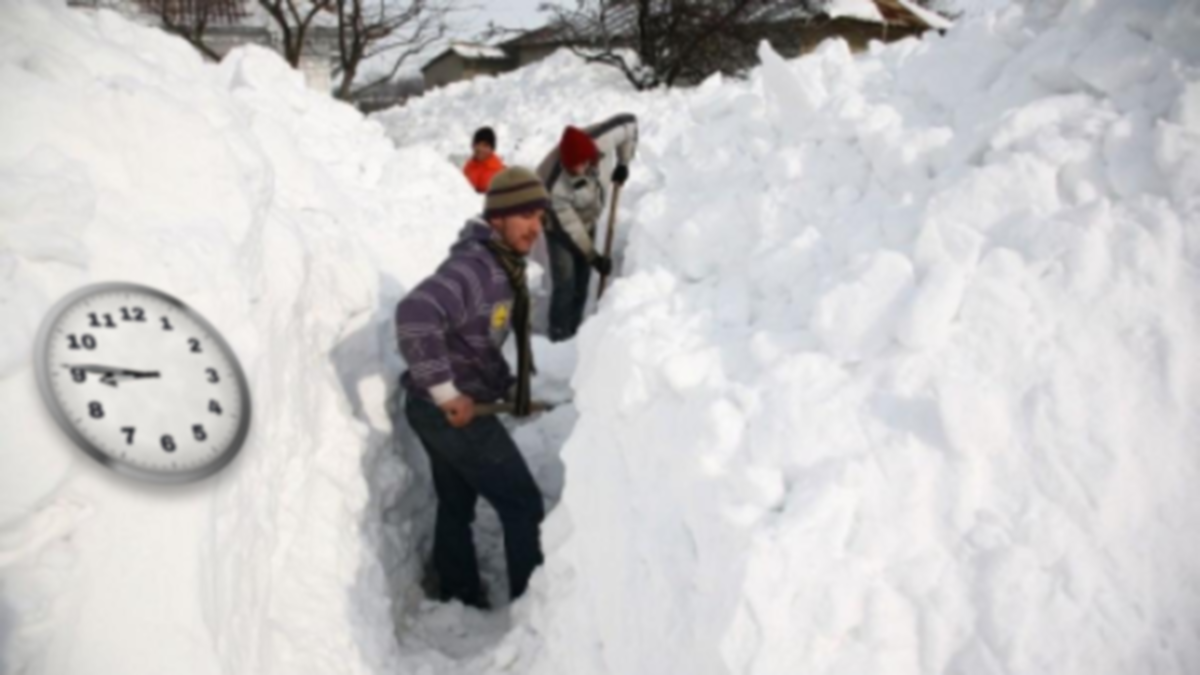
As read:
8,46
